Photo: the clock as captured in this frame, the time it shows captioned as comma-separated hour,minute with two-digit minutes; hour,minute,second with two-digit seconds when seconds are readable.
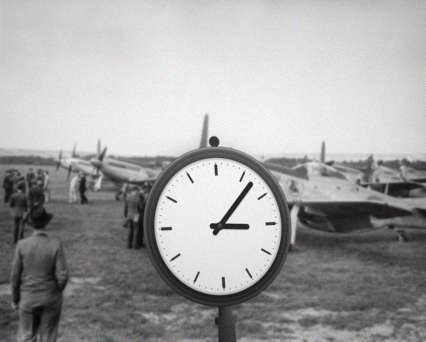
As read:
3,07
